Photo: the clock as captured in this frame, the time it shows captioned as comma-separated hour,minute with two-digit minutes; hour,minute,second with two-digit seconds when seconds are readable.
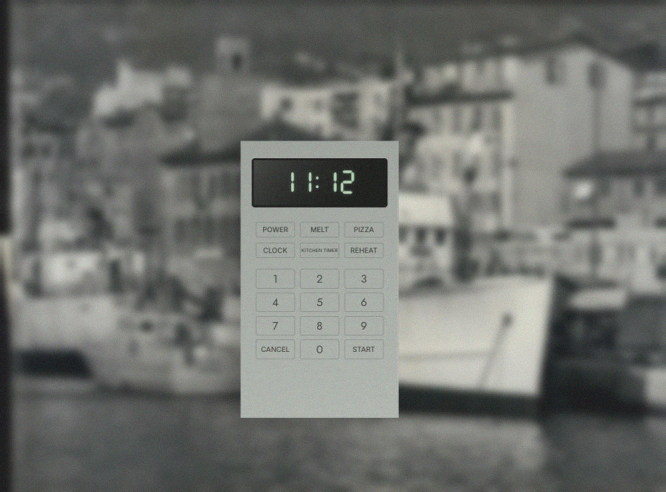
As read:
11,12
